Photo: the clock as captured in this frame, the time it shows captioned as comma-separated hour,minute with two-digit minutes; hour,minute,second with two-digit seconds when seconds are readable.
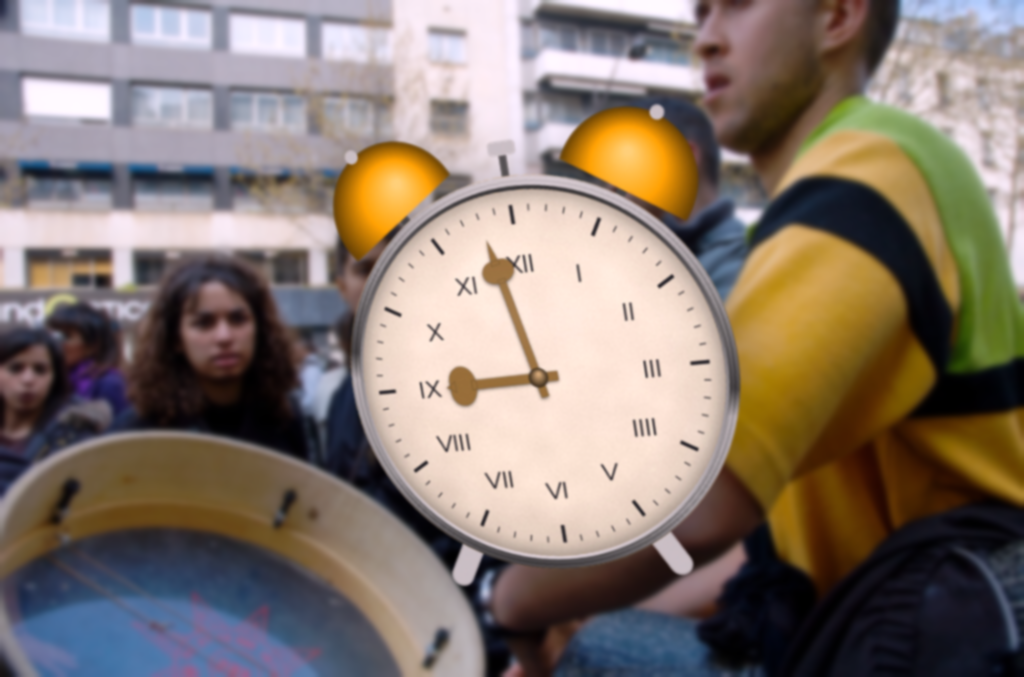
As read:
8,58
